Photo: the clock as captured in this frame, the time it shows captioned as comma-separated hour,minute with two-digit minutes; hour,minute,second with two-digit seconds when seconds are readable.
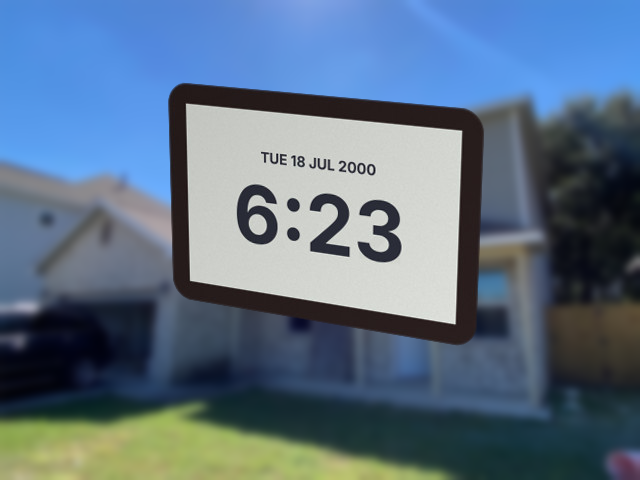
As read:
6,23
